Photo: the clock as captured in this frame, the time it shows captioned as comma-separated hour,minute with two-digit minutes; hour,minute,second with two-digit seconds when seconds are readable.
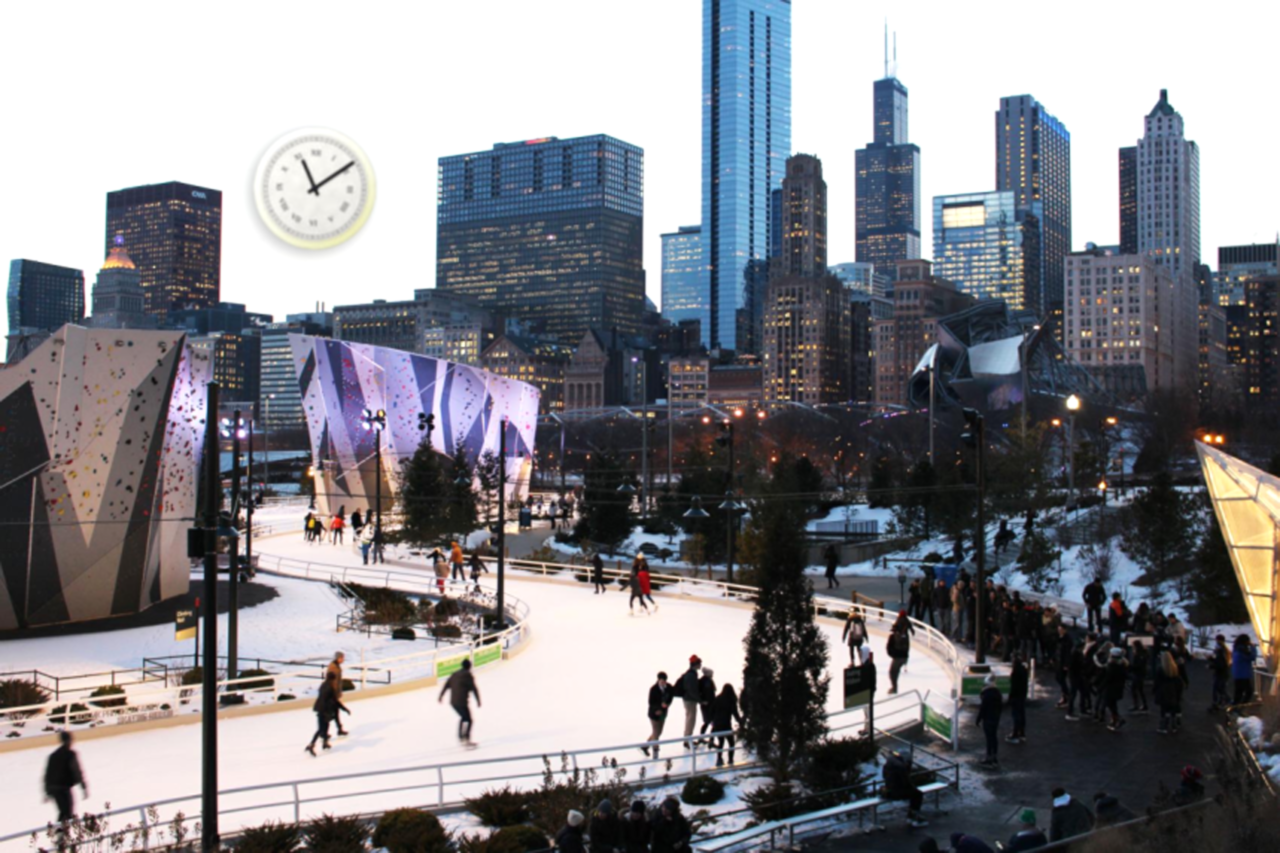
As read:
11,09
